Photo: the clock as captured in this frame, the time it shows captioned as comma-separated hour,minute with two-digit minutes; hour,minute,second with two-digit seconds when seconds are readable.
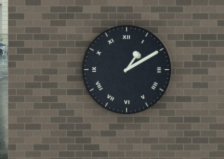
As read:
1,10
